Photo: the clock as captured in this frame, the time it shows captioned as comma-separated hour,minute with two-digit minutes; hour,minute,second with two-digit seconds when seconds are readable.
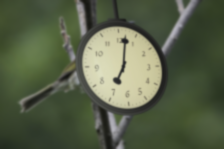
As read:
7,02
